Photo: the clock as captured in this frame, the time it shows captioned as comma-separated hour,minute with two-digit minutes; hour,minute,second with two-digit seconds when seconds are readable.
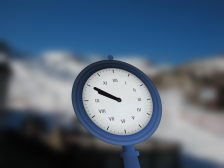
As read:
9,50
